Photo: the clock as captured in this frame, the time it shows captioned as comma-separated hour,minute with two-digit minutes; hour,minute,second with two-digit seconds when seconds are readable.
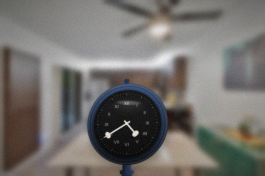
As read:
4,40
